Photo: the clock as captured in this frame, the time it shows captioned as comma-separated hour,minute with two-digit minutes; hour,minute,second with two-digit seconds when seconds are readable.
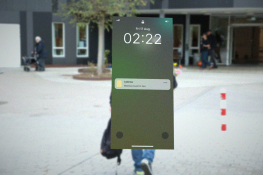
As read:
2,22
